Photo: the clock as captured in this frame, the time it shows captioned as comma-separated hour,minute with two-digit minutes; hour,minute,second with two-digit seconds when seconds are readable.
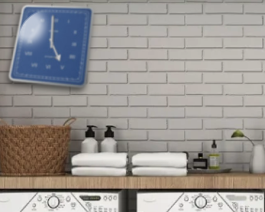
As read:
4,59
